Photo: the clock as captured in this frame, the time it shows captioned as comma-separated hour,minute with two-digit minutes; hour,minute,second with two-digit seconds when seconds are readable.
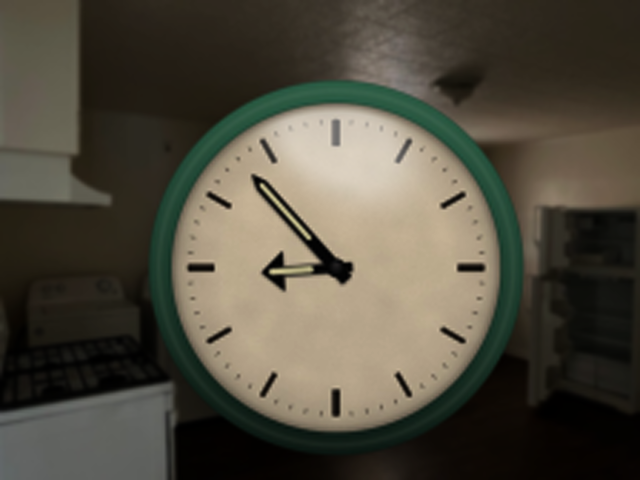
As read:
8,53
